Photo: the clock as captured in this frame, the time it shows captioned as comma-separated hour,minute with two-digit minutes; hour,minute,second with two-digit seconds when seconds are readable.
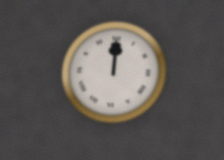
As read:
12,00
